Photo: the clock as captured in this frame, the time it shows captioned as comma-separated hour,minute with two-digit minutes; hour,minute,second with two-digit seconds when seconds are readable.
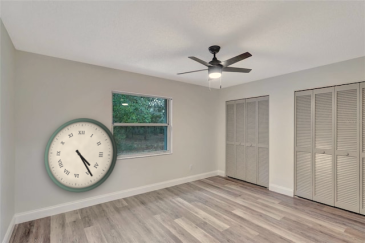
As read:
4,24
